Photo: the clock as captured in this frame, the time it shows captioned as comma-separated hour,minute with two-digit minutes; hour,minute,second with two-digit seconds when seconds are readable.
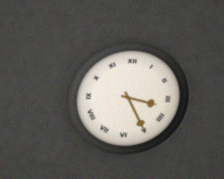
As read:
3,25
